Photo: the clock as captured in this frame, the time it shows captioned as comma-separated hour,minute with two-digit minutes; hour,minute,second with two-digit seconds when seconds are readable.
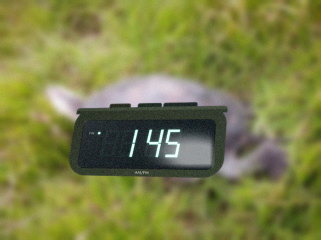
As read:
1,45
